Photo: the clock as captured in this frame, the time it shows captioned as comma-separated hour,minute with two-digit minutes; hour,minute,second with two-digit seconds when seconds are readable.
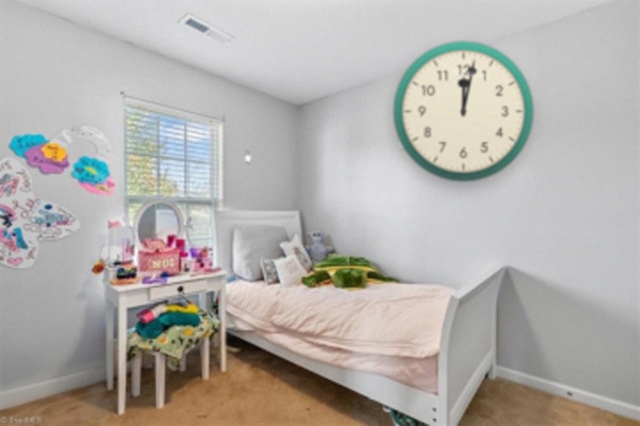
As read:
12,02
